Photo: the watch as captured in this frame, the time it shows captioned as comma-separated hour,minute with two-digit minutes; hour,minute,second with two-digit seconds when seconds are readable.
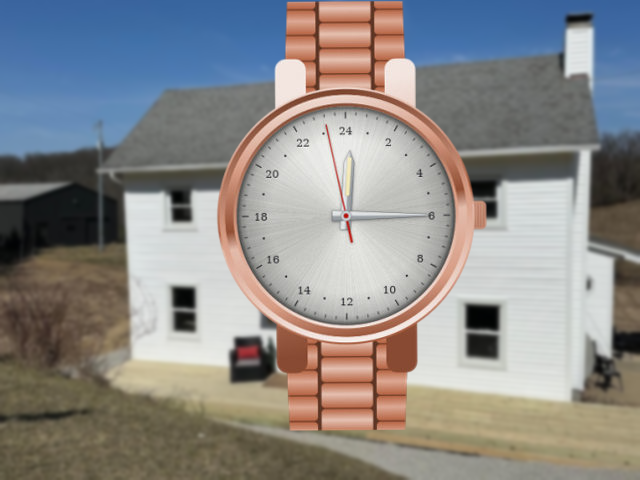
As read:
0,14,58
